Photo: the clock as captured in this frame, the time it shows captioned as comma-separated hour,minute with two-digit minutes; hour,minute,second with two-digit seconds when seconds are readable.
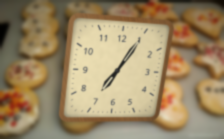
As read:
7,05
